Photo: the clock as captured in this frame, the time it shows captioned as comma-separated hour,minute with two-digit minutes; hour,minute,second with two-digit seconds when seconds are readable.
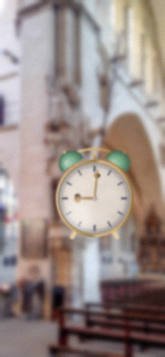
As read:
9,01
